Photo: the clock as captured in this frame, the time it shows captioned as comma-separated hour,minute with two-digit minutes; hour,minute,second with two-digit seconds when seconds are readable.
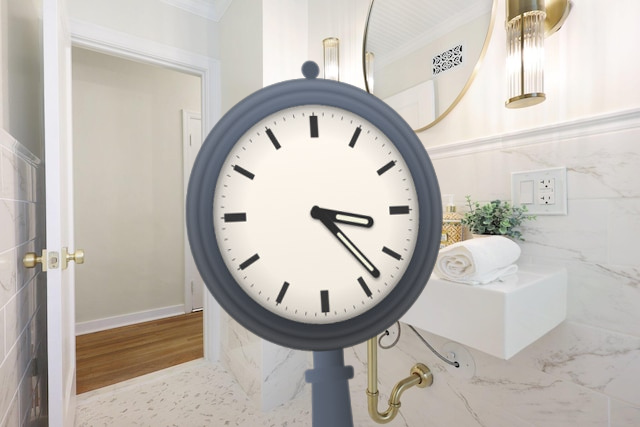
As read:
3,23
